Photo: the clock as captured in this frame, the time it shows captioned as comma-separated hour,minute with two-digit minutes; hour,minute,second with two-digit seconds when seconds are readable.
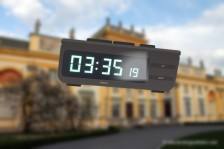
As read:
3,35,19
